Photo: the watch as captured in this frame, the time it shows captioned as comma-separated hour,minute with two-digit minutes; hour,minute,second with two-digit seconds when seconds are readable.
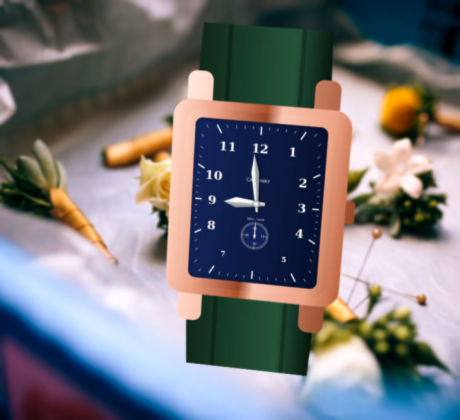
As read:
8,59
